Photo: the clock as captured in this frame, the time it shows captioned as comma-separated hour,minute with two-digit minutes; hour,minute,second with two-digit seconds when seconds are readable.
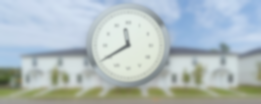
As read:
11,40
